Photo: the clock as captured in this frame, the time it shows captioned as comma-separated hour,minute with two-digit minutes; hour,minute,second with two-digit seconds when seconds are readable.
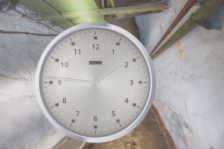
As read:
1,46
